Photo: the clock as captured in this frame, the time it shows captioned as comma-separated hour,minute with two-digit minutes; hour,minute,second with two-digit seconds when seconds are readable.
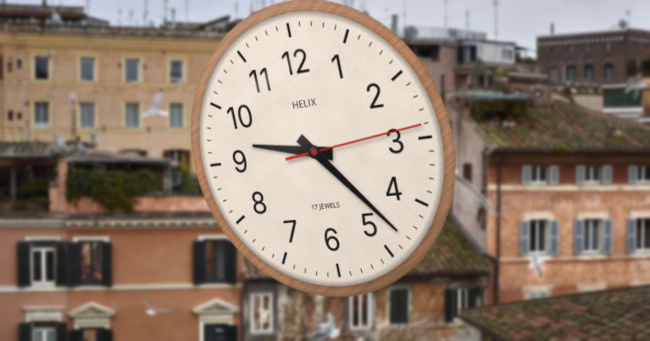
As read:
9,23,14
